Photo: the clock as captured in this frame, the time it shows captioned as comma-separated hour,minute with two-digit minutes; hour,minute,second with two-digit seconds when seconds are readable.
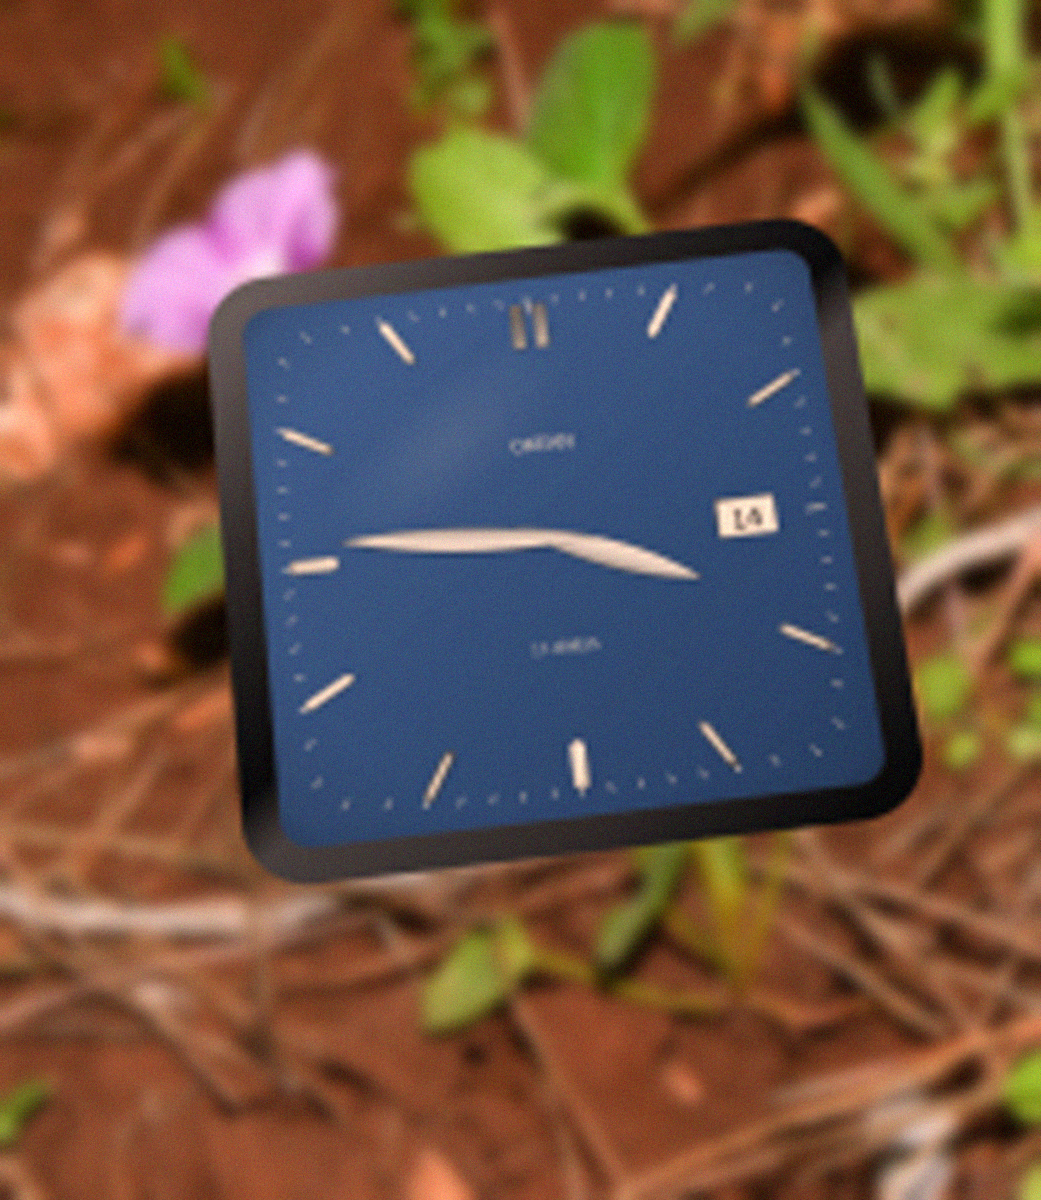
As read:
3,46
